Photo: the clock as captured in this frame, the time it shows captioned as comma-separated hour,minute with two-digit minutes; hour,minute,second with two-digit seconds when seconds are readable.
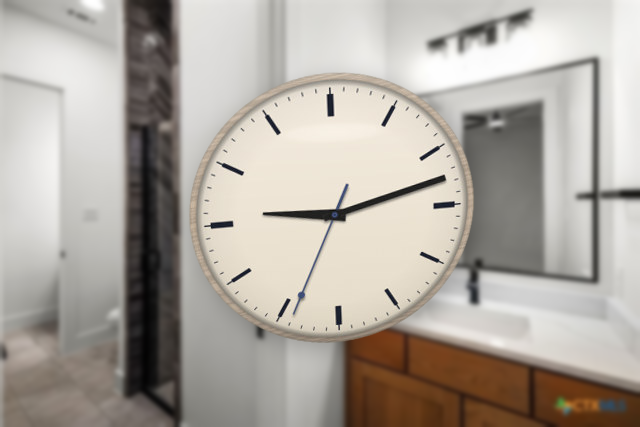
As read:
9,12,34
